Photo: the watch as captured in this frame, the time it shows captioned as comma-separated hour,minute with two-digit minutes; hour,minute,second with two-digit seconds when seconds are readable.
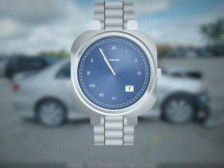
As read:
10,55
